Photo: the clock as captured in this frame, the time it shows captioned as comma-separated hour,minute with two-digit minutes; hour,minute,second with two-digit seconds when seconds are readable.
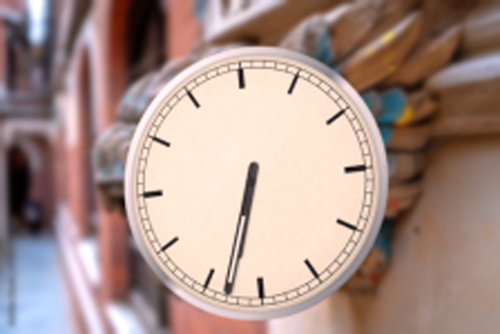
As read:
6,33
